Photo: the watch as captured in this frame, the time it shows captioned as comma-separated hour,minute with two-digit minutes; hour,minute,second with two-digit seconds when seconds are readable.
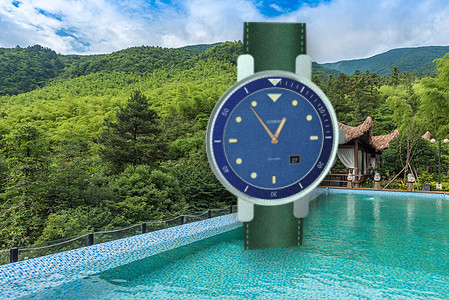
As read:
12,54
